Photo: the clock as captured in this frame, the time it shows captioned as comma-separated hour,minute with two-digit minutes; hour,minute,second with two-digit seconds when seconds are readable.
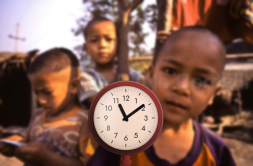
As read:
11,09
